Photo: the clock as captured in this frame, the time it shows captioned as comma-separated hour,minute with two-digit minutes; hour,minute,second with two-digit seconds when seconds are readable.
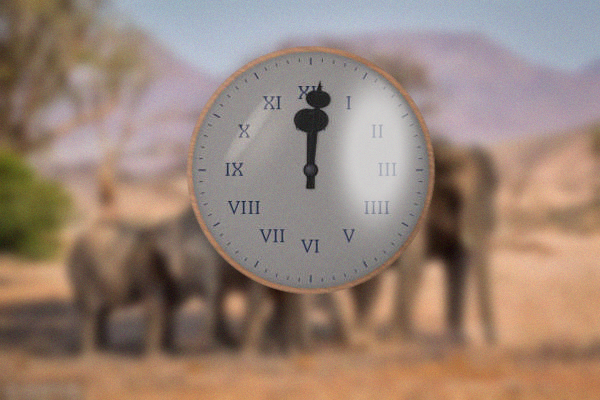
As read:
12,01
